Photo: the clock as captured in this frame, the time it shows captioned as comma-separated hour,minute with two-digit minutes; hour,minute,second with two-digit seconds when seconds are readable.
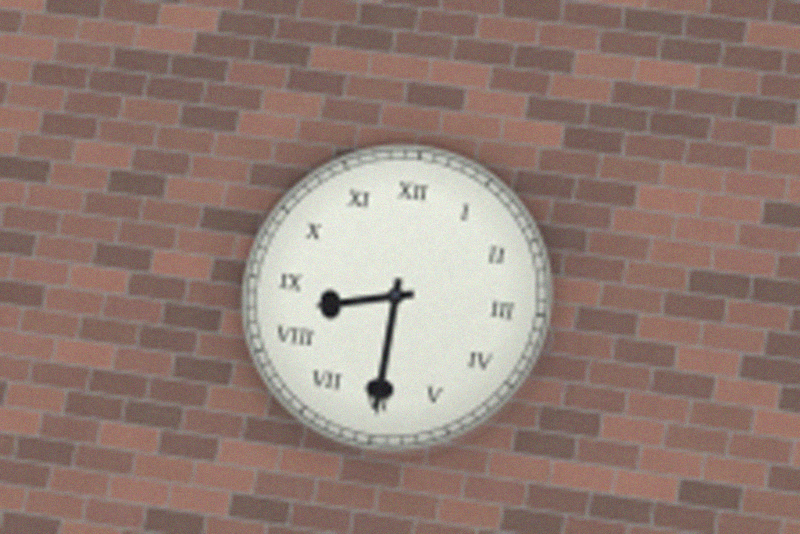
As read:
8,30
